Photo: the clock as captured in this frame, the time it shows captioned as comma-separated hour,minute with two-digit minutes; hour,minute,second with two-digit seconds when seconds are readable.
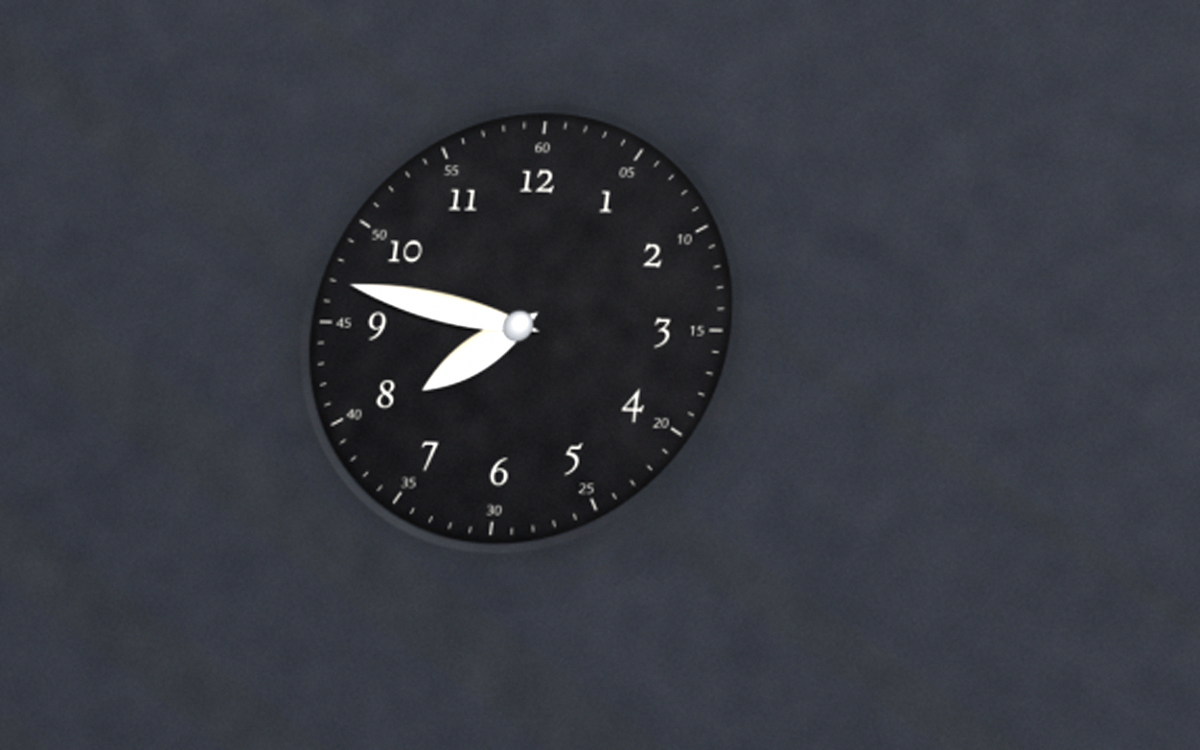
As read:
7,47
